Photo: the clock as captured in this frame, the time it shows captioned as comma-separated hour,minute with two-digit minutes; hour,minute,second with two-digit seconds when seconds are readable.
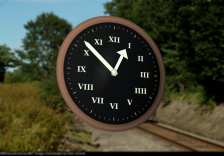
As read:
12,52
